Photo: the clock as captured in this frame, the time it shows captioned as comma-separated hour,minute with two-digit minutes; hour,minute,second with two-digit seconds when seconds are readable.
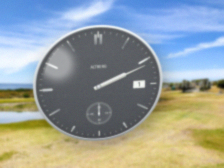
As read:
2,11
